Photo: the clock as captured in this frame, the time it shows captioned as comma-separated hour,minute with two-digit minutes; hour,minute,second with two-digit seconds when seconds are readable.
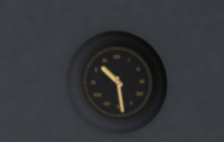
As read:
10,29
